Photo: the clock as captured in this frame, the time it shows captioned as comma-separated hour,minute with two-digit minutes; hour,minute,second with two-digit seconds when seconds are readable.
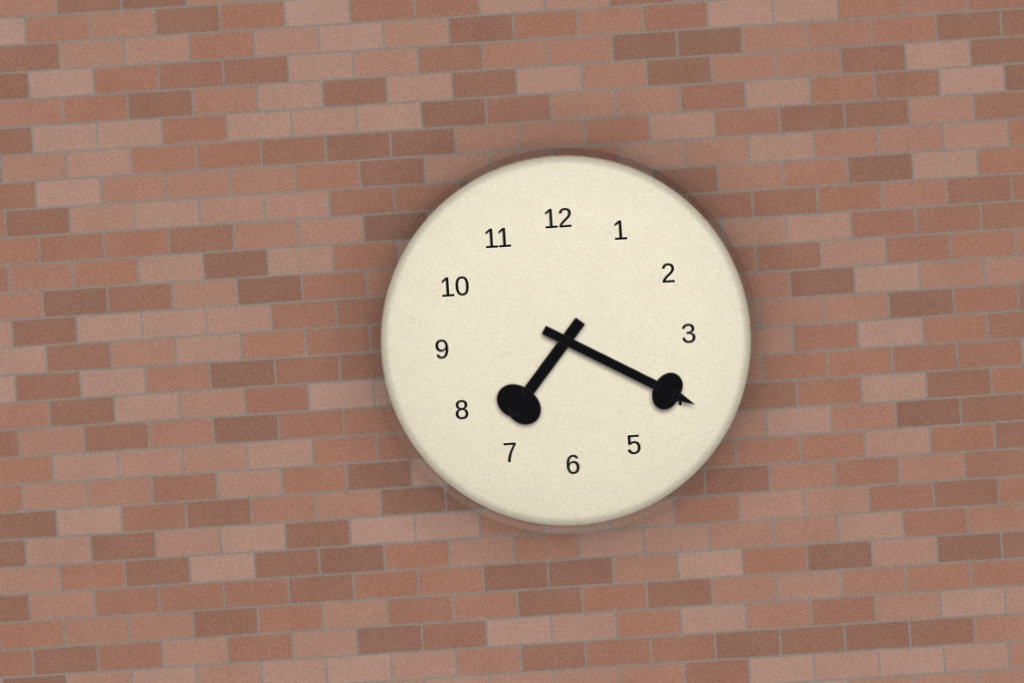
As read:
7,20
